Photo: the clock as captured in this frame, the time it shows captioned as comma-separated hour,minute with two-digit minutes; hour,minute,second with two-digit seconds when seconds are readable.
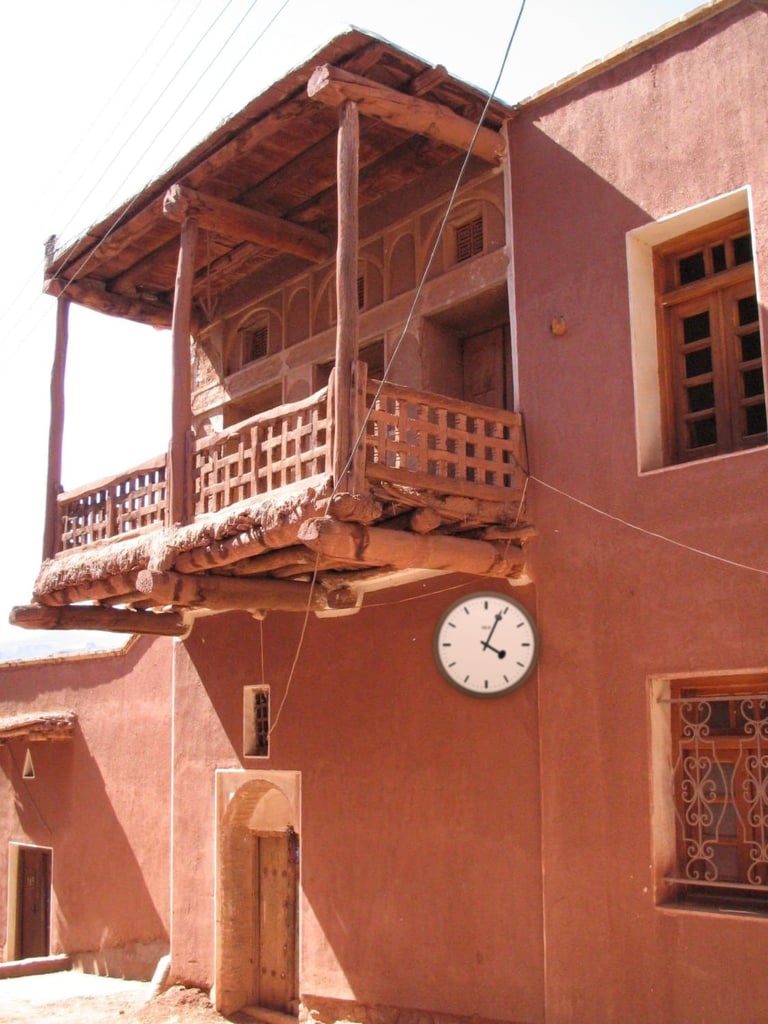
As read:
4,04
